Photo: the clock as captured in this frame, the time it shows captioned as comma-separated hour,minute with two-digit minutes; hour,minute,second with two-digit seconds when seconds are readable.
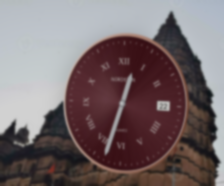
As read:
12,33
